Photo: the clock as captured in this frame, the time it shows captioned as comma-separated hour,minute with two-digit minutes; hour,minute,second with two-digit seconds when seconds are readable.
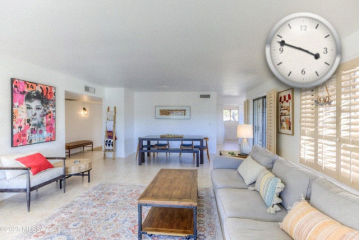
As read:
3,48
